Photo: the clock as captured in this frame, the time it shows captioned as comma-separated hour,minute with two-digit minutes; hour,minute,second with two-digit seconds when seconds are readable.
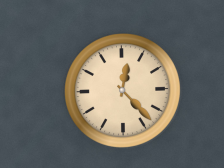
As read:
12,23
